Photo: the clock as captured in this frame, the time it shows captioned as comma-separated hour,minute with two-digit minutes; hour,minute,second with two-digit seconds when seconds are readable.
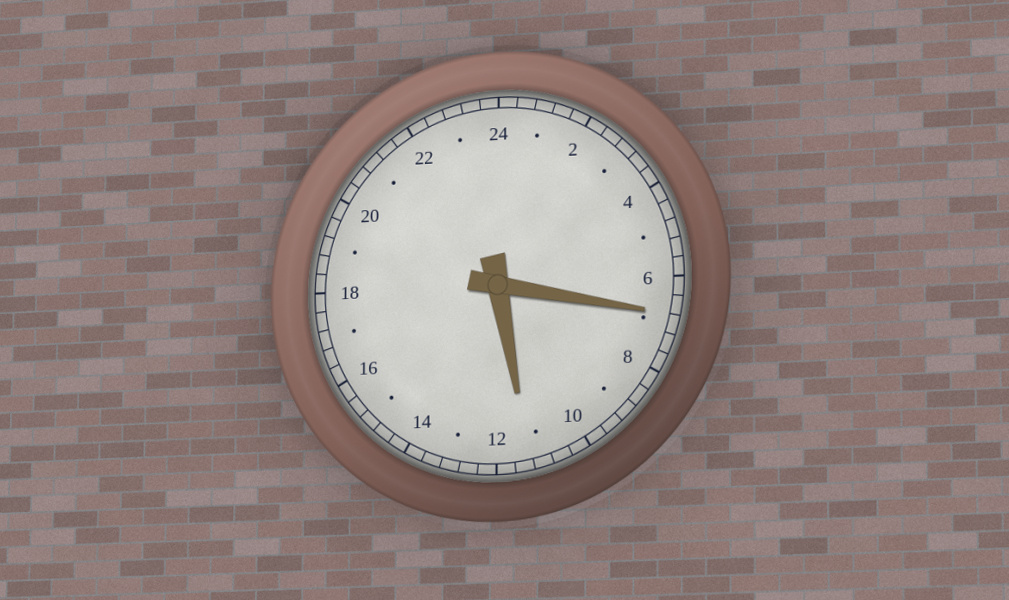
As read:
11,17
